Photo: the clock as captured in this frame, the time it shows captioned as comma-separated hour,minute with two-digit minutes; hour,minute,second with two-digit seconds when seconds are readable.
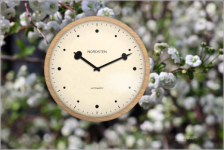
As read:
10,11
